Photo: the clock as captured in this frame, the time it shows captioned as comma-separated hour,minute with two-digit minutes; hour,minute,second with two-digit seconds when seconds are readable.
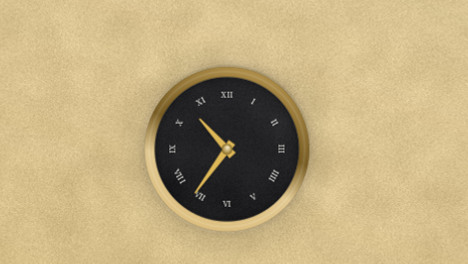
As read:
10,36
